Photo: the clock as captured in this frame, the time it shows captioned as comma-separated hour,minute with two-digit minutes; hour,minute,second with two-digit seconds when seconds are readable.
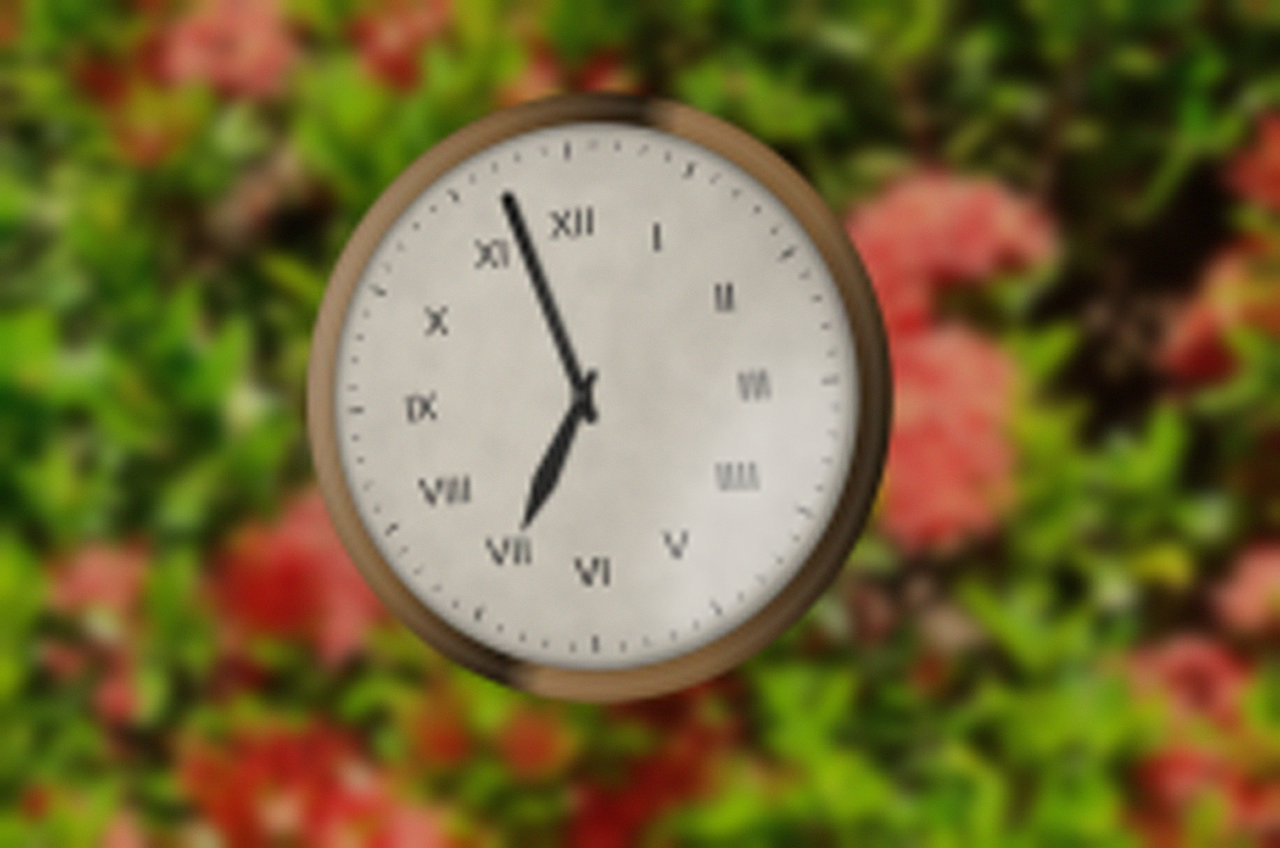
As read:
6,57
